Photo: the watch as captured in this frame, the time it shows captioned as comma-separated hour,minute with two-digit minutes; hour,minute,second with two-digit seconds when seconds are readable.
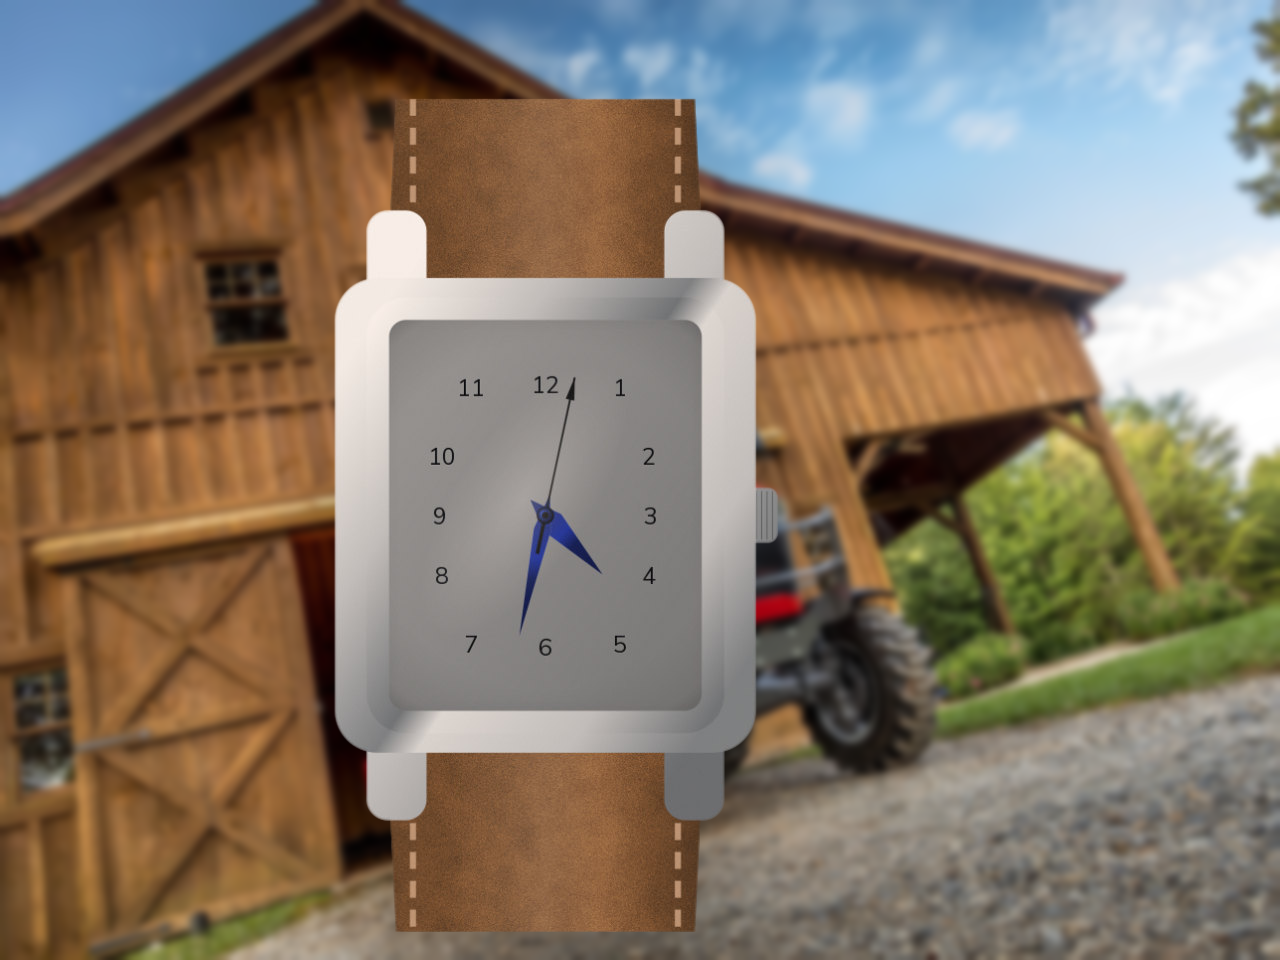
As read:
4,32,02
